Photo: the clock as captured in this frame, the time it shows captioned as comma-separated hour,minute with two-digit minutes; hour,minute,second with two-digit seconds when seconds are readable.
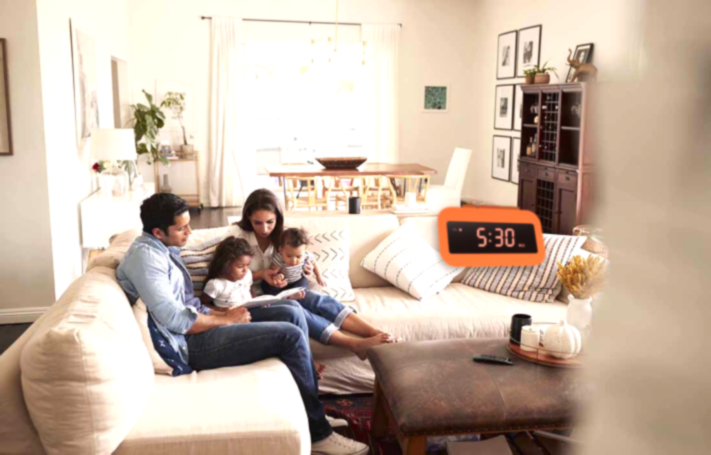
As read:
5,30
